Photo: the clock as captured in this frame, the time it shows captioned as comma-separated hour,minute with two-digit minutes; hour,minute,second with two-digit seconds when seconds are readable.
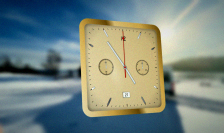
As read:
4,54
